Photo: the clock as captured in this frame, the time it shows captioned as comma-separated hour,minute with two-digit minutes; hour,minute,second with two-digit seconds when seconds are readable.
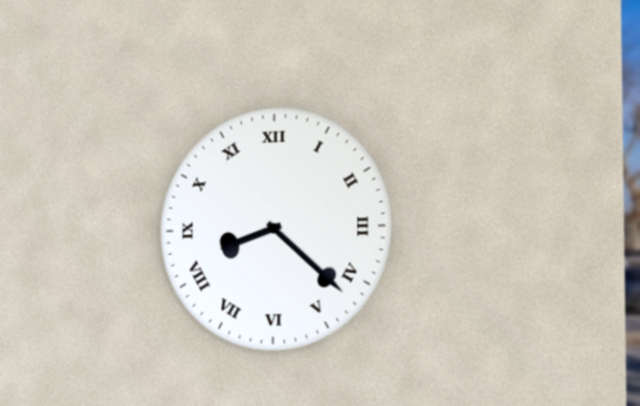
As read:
8,22
